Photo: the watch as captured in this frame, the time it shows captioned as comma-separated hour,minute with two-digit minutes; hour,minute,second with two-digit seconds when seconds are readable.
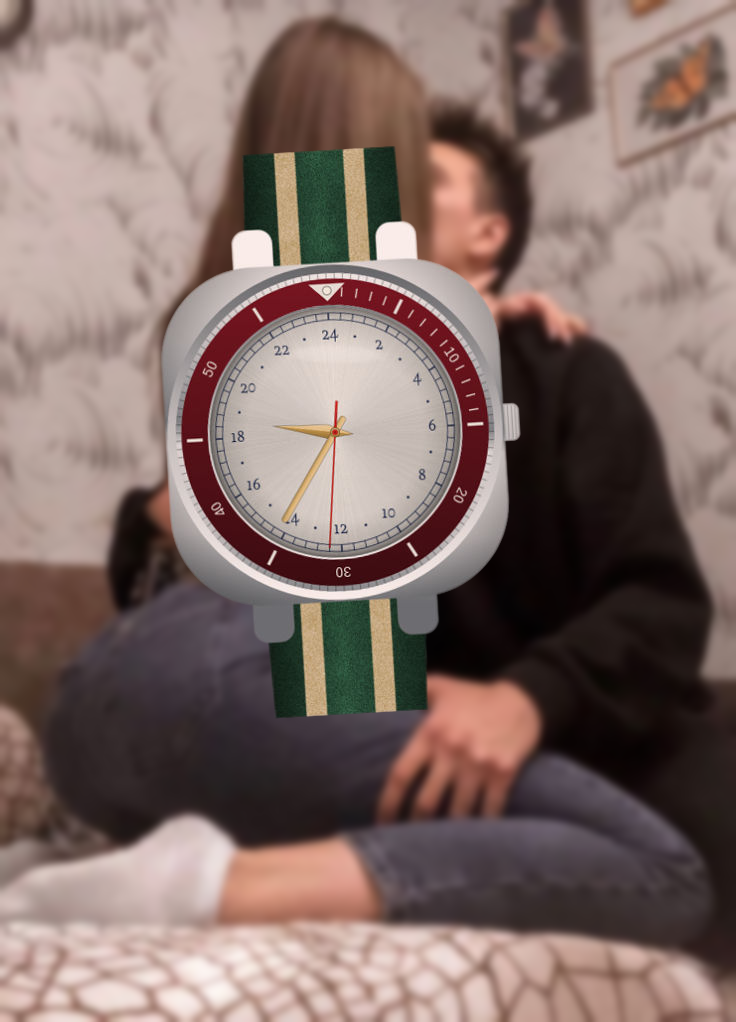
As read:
18,35,31
